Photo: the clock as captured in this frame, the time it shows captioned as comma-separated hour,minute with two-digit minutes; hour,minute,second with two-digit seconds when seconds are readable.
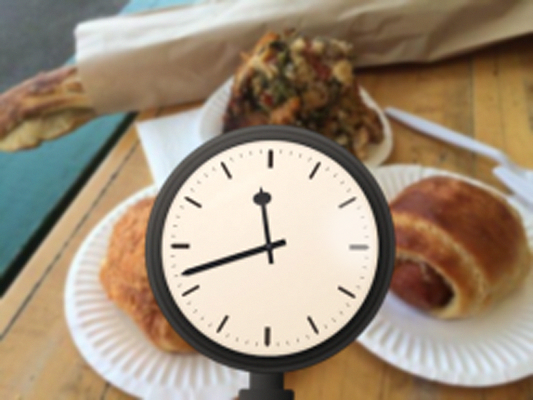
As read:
11,42
